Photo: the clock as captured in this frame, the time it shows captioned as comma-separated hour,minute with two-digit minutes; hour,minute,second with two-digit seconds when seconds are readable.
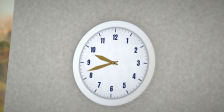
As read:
9,42
